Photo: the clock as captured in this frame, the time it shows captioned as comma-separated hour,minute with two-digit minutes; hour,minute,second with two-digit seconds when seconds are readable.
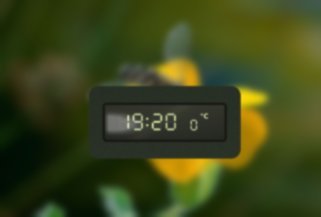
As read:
19,20
